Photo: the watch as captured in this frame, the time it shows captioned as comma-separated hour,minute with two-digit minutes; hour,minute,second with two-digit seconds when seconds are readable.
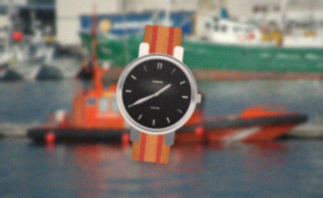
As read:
1,40
